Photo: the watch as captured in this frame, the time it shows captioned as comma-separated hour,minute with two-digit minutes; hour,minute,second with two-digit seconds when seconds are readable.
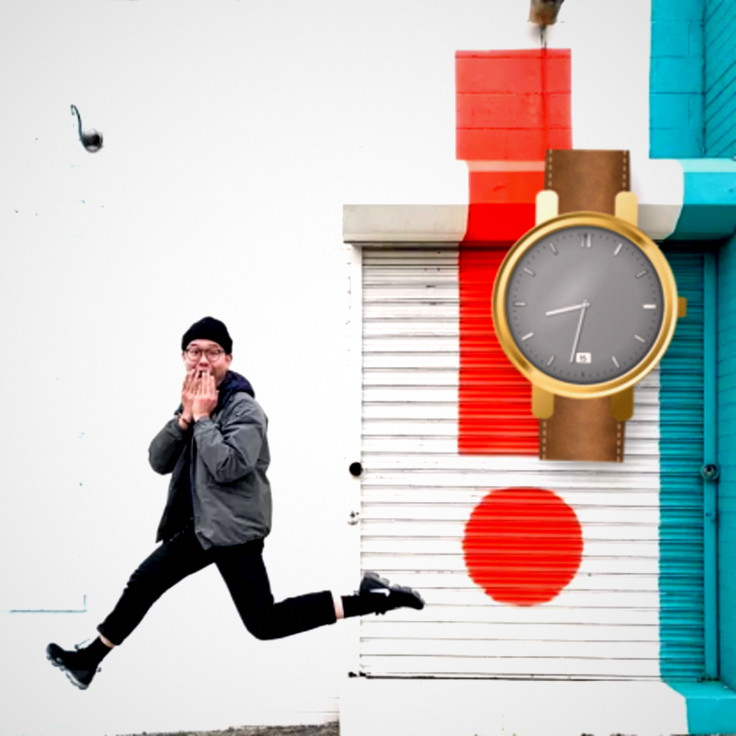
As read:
8,32
